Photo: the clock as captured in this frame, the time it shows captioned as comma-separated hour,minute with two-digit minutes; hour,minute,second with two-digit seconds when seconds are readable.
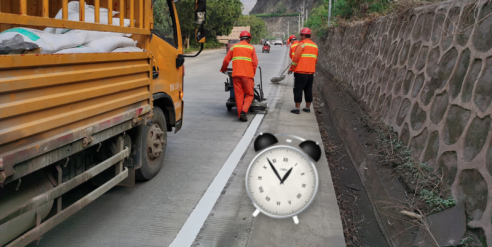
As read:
12,53
